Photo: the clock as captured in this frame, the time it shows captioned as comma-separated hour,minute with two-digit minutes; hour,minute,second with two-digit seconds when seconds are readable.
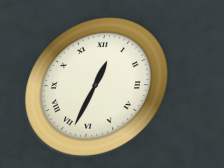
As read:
12,33
